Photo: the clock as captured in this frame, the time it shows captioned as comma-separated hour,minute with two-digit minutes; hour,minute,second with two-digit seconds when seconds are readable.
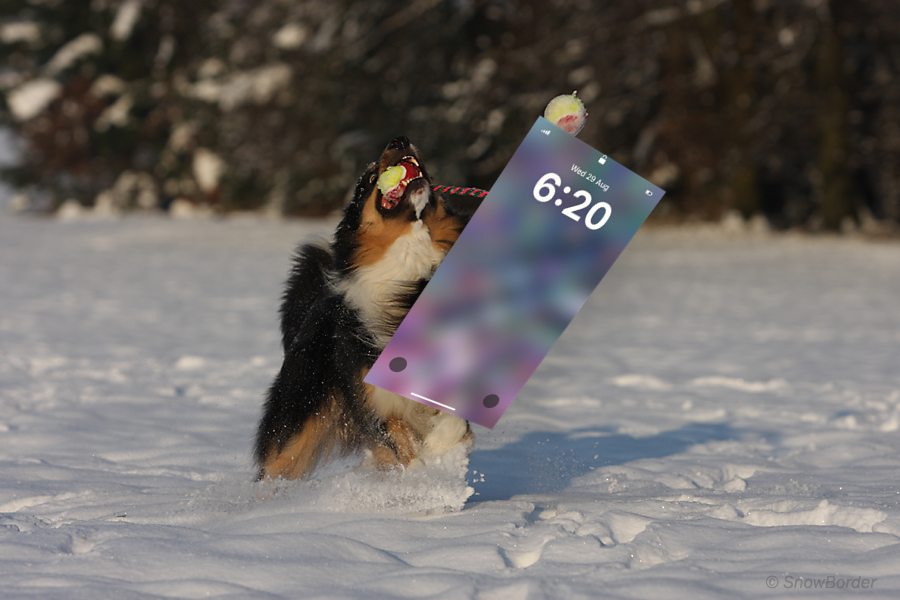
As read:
6,20
